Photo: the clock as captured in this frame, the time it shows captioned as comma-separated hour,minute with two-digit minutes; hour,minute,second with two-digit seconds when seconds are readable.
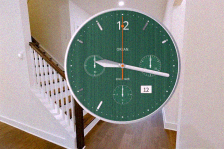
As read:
9,17
